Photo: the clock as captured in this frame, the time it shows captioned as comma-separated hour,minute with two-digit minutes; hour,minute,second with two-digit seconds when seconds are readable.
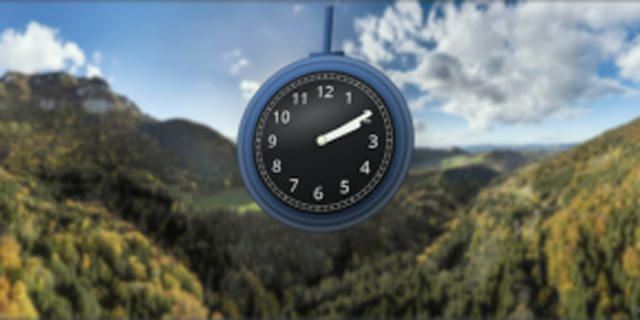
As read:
2,10
